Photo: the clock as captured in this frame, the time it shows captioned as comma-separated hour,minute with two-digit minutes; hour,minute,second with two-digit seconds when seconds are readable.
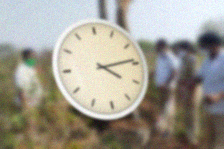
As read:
4,14
